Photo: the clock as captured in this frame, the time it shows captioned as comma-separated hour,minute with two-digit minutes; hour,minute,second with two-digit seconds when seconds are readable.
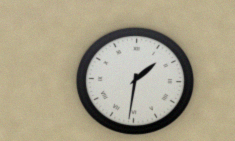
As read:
1,31
